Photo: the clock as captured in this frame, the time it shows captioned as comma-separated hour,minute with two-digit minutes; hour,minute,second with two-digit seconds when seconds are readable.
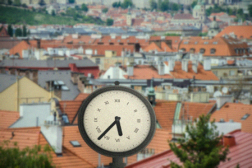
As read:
5,37
